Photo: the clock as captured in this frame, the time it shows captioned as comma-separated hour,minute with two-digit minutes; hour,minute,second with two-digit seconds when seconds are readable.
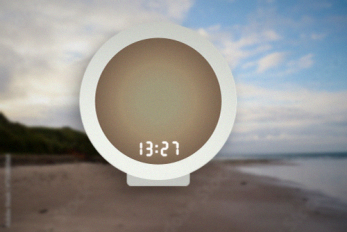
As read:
13,27
